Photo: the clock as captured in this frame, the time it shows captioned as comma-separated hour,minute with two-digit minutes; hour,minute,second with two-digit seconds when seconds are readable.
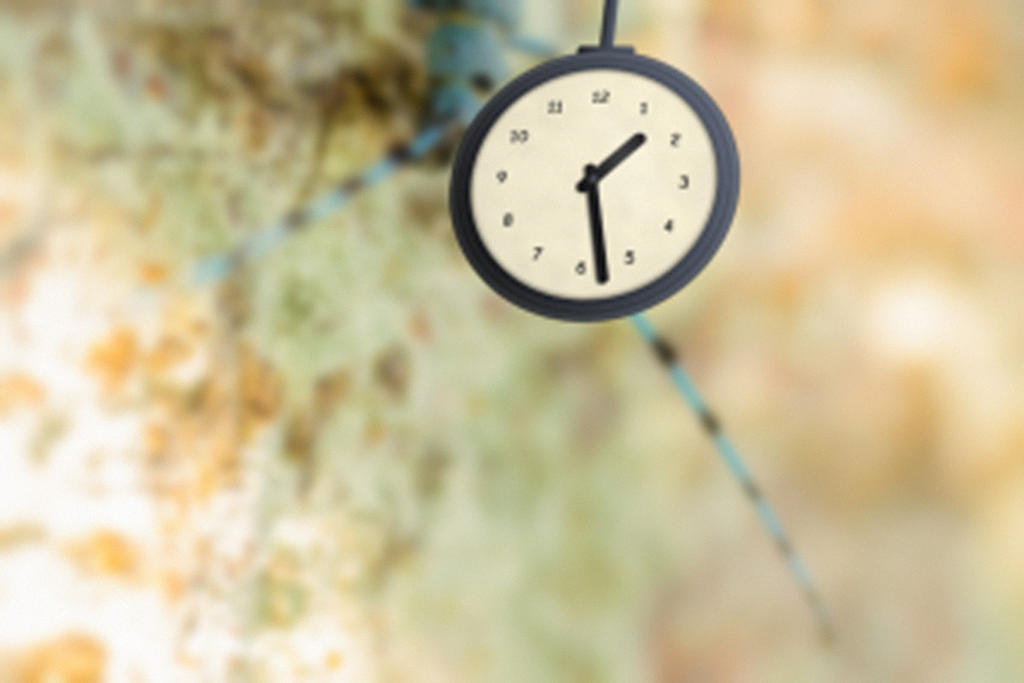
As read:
1,28
